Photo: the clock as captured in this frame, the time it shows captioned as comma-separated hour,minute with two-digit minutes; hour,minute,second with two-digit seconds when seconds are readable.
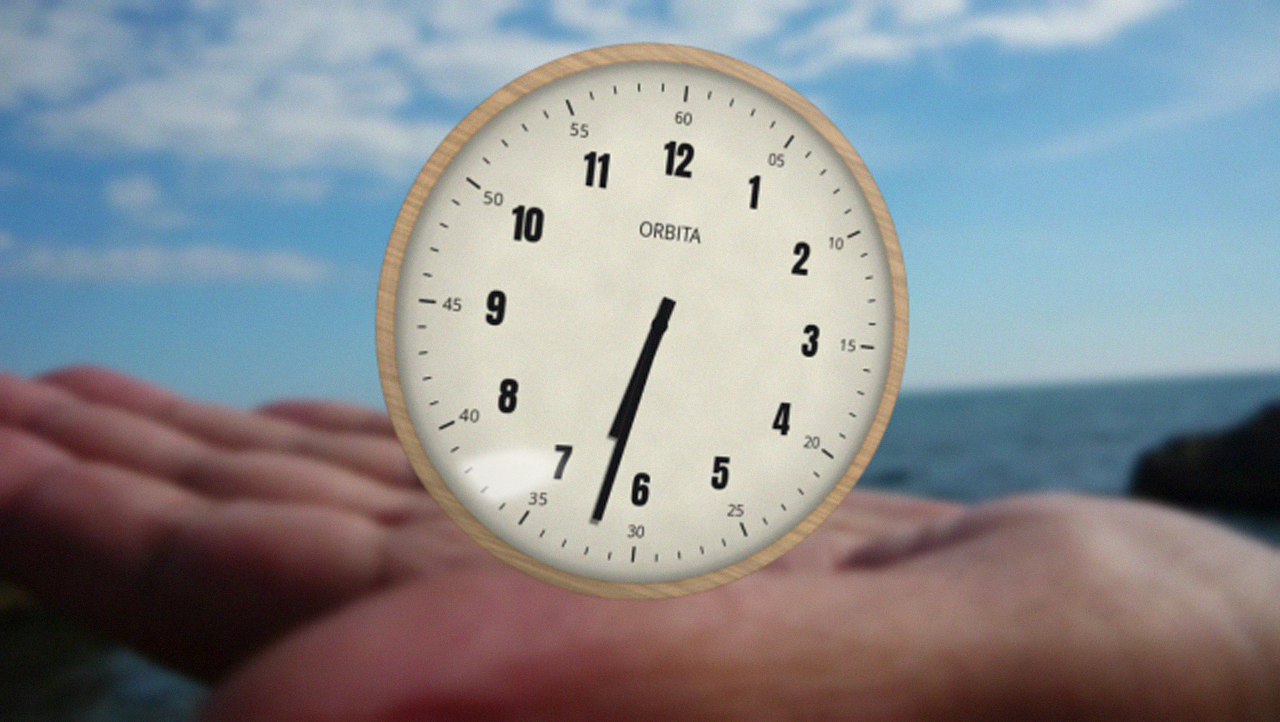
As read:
6,32
